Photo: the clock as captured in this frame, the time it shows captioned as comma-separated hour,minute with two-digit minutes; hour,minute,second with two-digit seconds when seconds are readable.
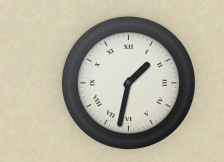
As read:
1,32
